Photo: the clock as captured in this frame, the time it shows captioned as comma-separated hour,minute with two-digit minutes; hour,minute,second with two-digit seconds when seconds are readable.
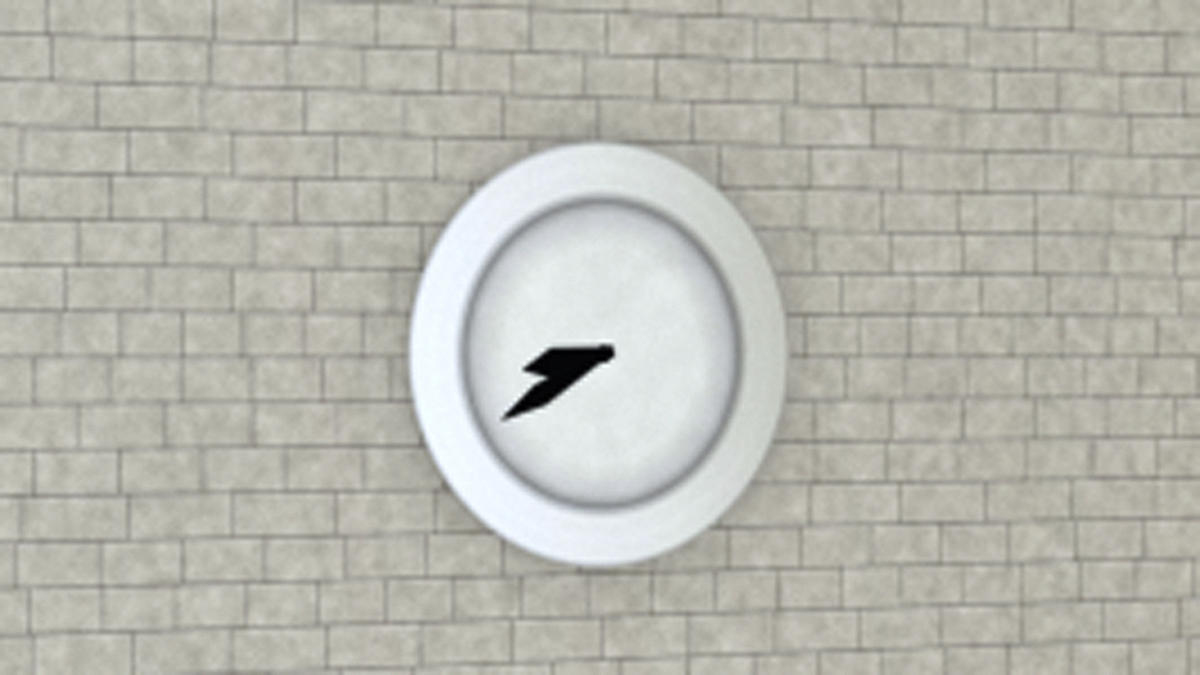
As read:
8,40
